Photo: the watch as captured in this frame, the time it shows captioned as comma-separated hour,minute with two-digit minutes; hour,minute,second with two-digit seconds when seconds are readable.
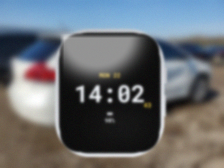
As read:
14,02
